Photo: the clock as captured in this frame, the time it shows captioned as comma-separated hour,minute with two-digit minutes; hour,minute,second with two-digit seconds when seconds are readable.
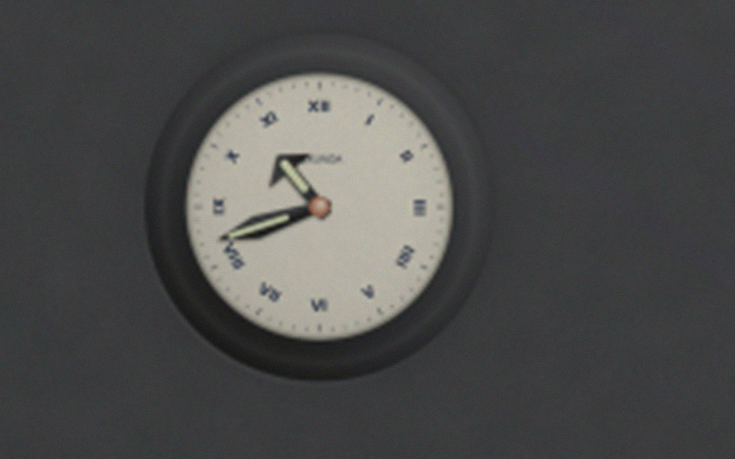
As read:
10,42
